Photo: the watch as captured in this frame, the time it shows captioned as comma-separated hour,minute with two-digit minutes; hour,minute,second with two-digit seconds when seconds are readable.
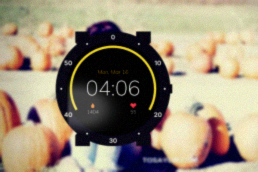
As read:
4,06
